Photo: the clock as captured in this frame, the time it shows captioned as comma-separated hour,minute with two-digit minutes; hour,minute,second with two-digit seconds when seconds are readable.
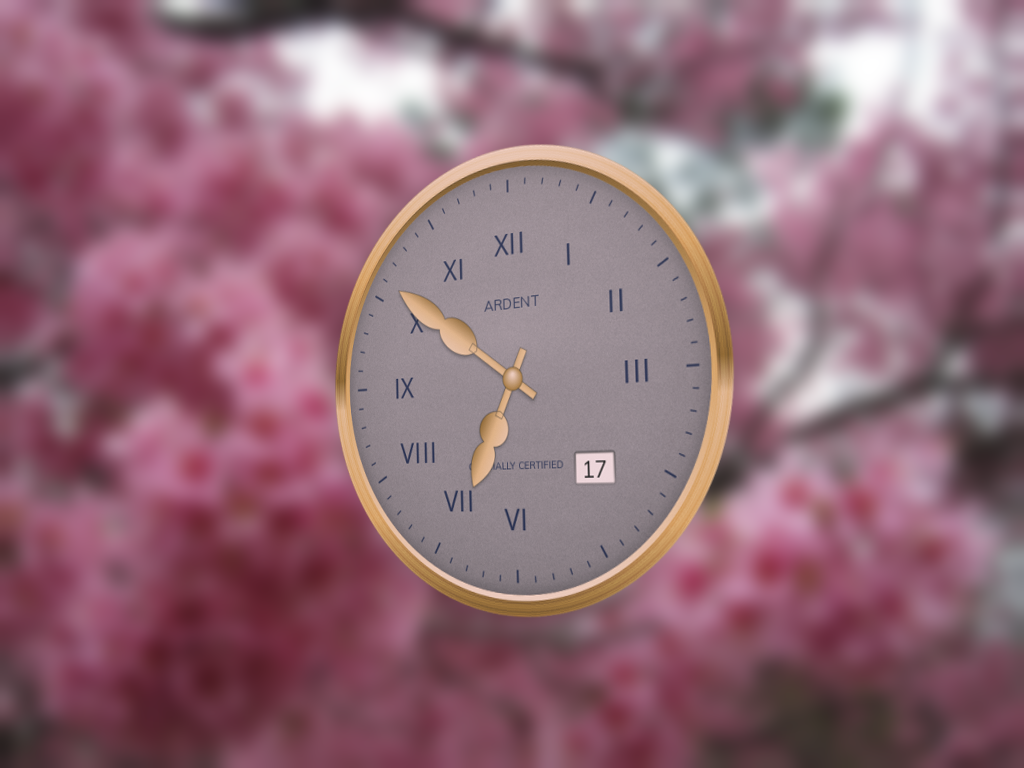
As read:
6,51
